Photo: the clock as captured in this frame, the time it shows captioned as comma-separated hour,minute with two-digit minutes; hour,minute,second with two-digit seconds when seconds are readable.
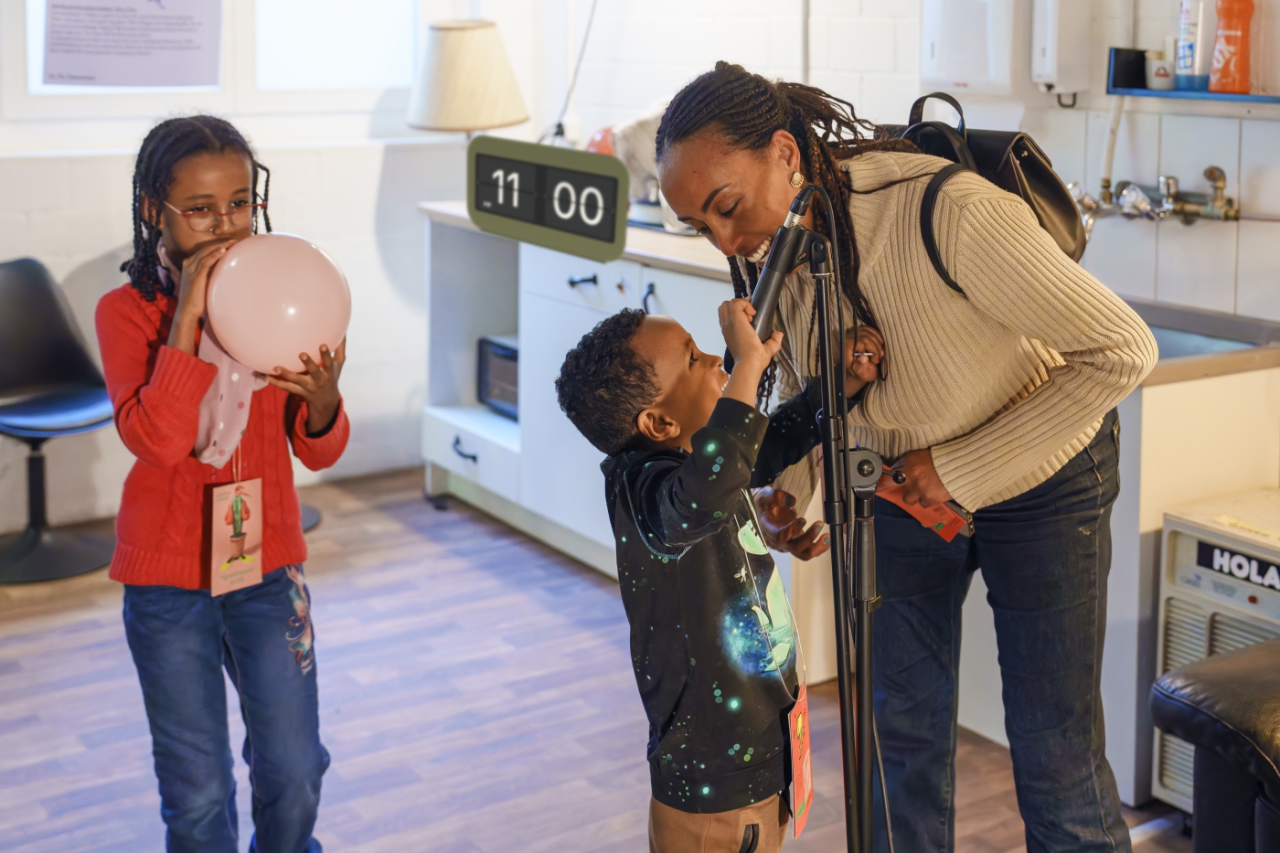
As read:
11,00
